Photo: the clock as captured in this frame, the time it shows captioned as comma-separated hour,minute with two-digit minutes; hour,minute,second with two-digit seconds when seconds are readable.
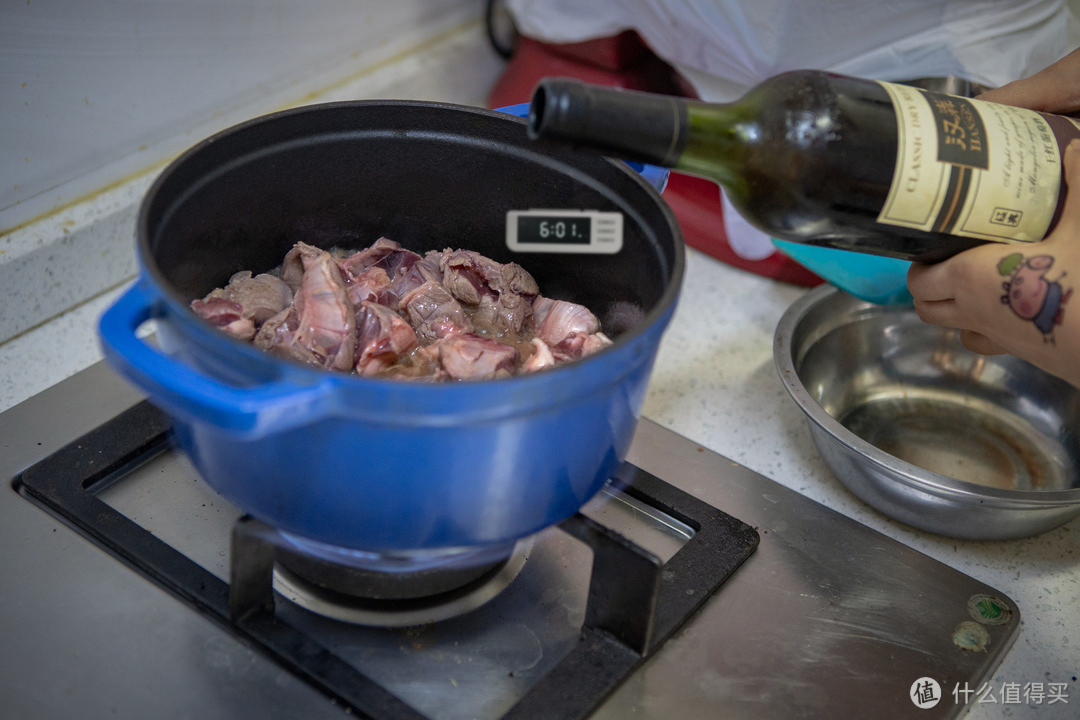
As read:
6,01
